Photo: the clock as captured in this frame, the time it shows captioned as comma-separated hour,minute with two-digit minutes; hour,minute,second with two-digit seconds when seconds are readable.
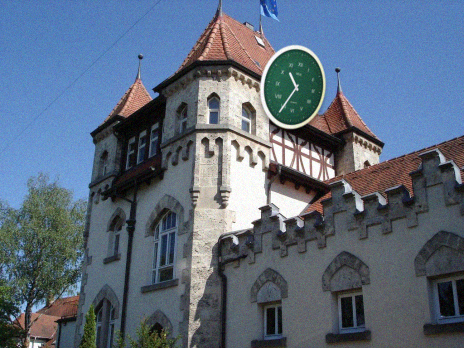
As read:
10,35
